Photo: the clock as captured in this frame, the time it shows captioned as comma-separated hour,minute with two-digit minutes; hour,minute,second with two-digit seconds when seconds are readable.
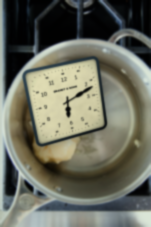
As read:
6,12
